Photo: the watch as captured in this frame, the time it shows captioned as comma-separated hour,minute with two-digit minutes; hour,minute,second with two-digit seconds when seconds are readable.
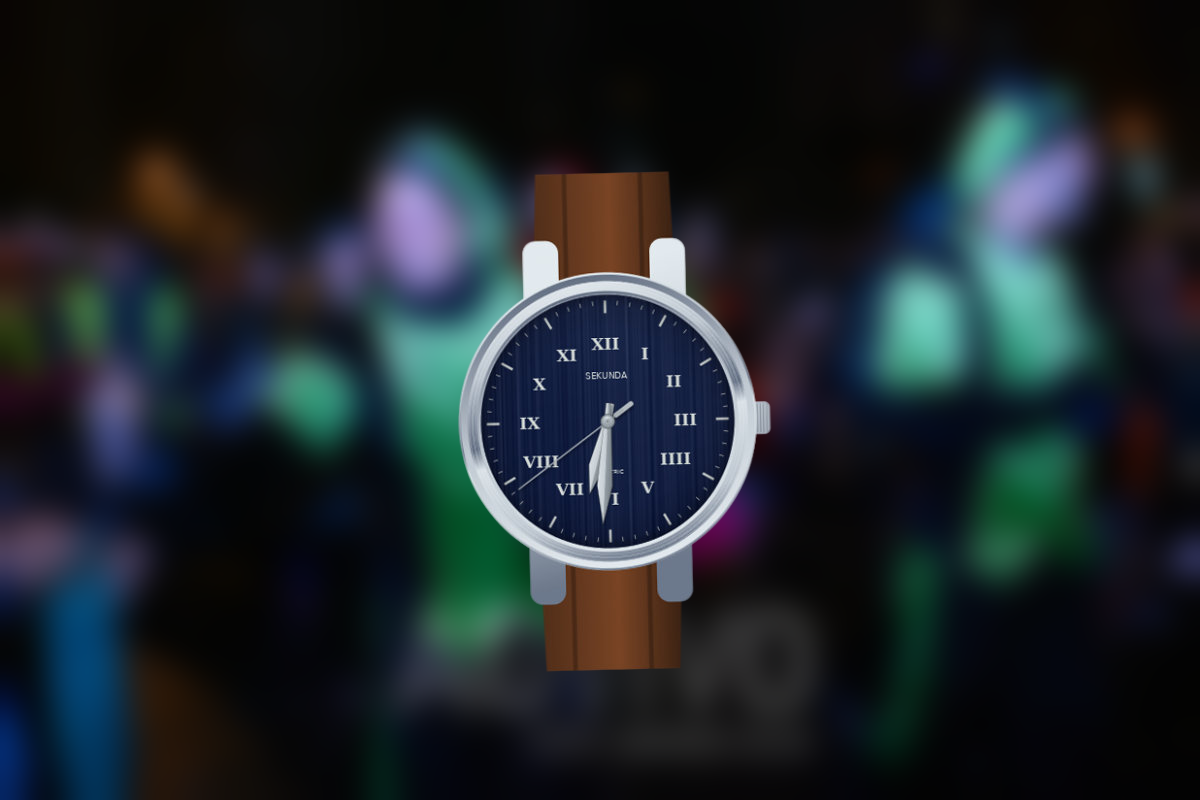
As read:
6,30,39
